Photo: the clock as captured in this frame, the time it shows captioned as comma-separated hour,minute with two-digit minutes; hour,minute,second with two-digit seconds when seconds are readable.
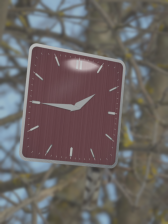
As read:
1,45
